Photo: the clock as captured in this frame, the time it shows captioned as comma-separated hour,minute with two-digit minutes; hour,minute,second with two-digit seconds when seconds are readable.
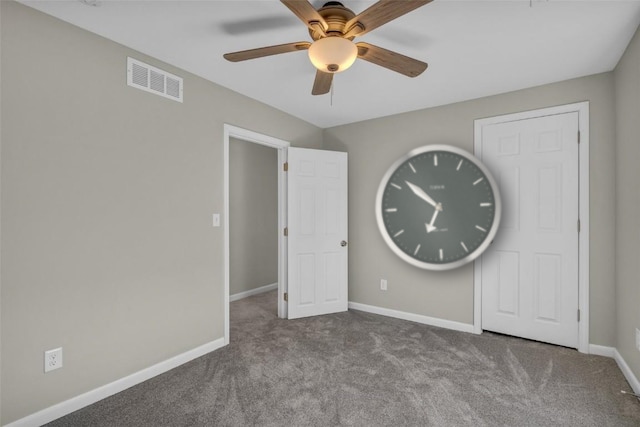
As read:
6,52
